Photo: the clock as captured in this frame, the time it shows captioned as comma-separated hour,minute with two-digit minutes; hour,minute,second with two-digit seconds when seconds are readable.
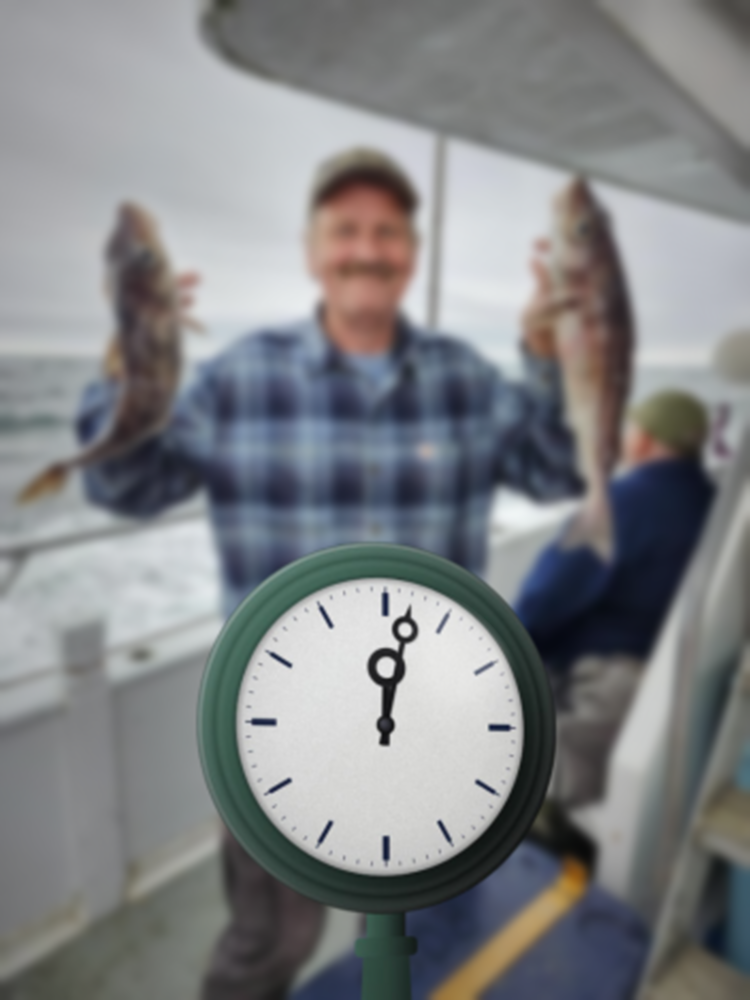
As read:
12,02
